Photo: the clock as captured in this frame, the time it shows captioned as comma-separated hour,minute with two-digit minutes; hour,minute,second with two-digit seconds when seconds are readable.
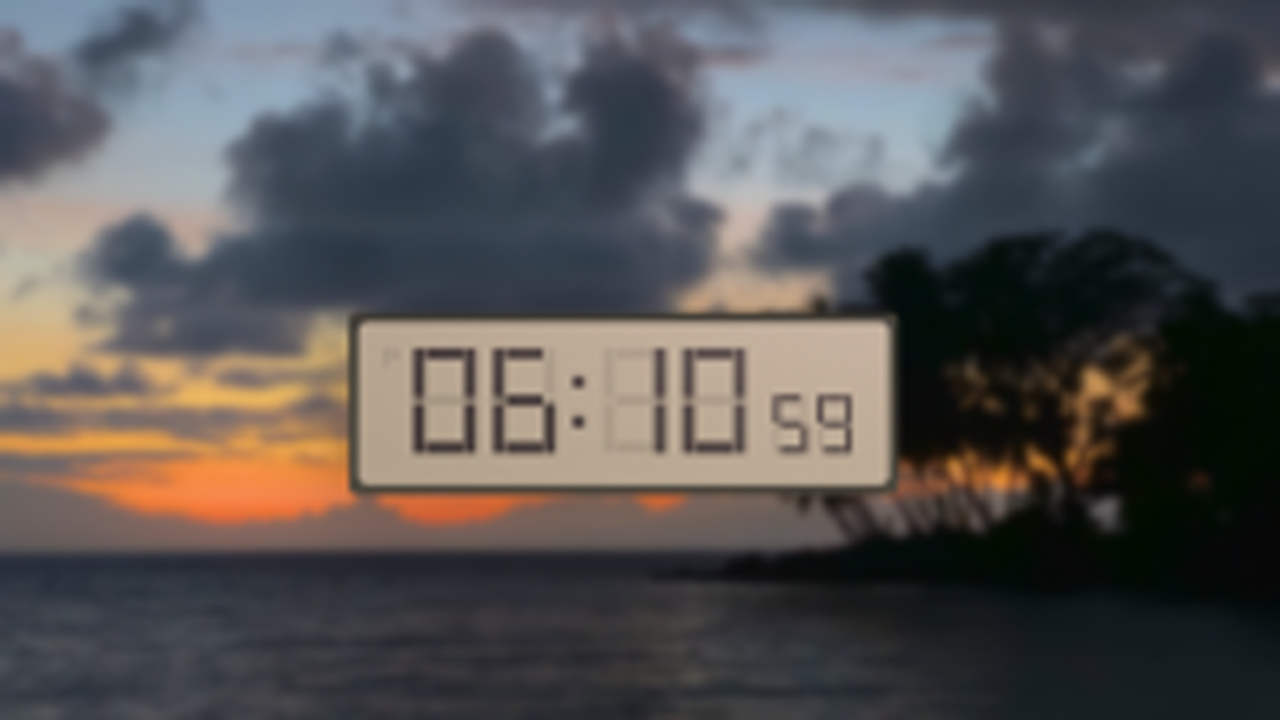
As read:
6,10,59
